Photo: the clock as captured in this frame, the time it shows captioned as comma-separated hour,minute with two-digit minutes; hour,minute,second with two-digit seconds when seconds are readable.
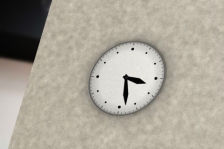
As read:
3,28
